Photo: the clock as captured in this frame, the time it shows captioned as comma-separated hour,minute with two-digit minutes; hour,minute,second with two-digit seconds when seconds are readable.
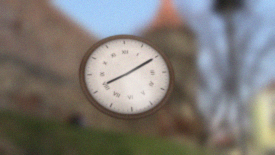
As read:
8,10
